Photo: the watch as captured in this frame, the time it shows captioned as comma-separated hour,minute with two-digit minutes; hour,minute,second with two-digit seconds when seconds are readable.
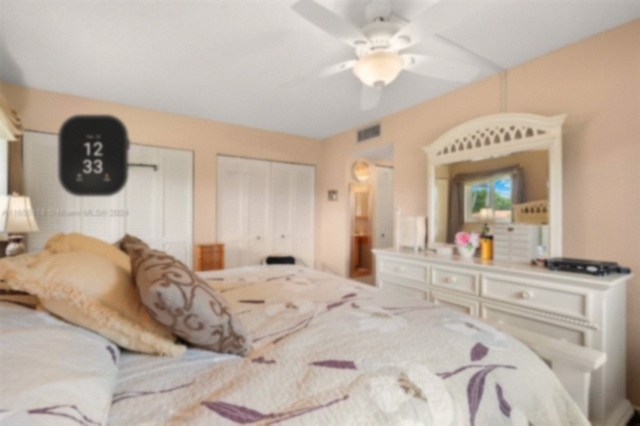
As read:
12,33
